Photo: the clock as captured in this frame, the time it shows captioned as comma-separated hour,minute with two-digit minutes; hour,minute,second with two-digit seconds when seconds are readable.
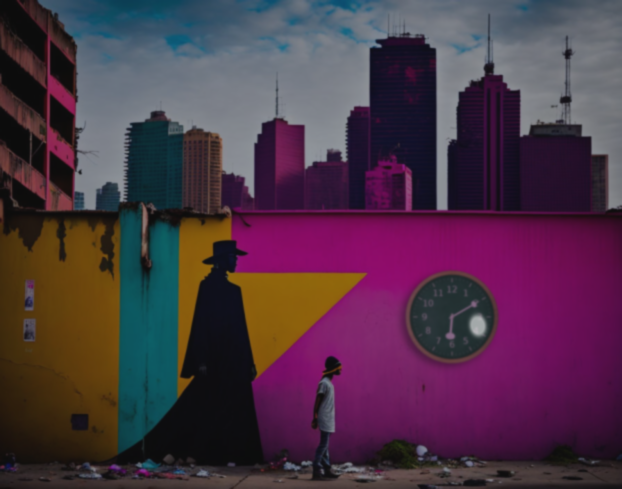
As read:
6,10
